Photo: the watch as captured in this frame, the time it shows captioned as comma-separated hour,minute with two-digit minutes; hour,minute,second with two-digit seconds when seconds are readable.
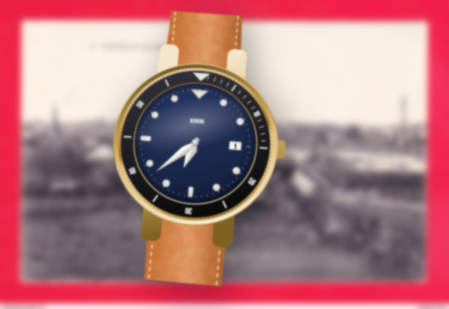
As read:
6,38
